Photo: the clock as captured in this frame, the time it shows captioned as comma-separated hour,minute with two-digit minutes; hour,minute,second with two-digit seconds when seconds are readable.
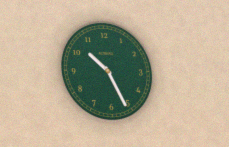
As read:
10,26
